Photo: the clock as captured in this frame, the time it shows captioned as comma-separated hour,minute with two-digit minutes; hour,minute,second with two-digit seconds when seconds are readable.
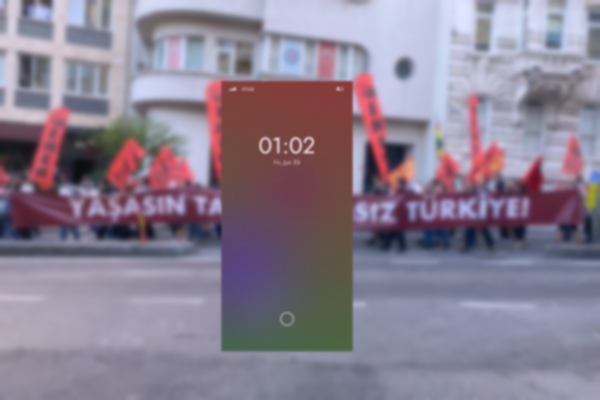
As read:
1,02
